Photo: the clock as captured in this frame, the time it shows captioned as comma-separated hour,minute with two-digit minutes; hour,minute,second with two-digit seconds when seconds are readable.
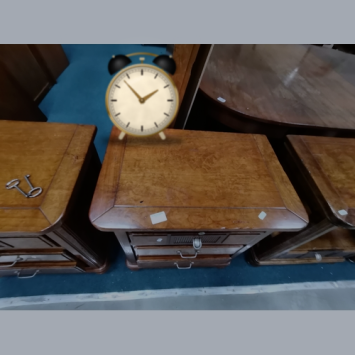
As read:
1,53
